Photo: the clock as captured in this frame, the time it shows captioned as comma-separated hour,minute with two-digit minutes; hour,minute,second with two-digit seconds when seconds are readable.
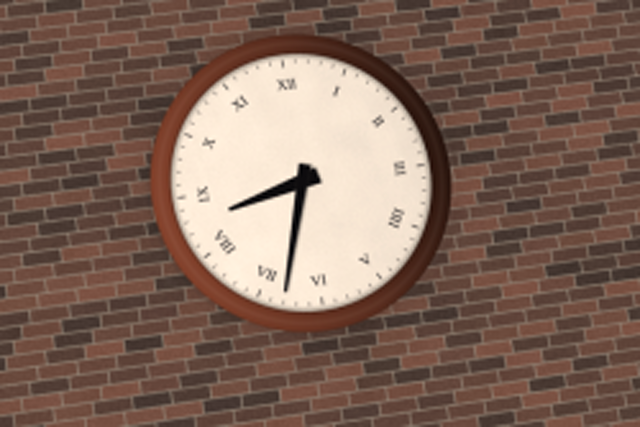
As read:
8,33
